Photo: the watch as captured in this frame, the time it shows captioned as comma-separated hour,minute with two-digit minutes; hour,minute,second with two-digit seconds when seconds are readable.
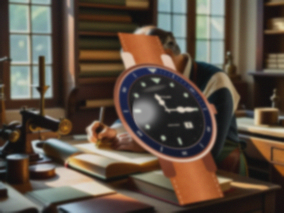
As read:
11,15
